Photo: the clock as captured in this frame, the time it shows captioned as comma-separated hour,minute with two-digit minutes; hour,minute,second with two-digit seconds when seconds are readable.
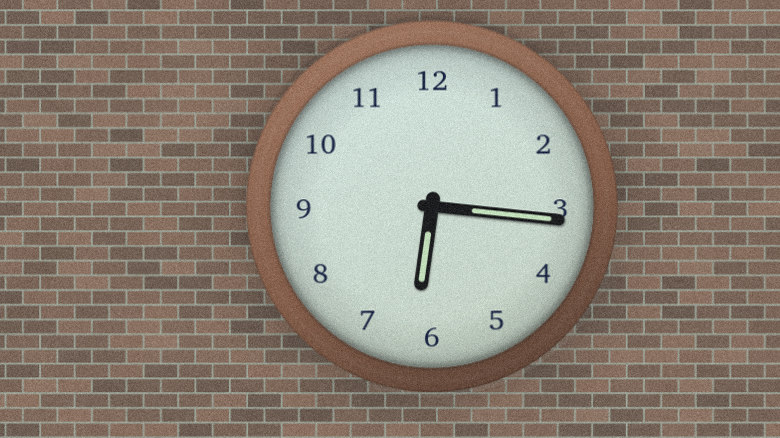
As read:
6,16
